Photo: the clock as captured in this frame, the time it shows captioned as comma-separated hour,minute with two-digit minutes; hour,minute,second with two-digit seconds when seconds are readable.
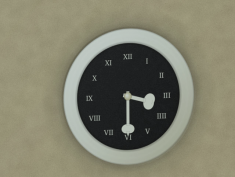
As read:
3,30
